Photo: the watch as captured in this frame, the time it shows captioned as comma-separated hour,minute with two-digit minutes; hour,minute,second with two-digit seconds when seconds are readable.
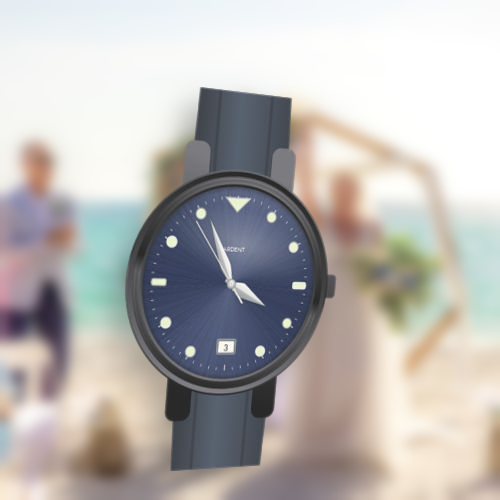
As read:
3,55,54
